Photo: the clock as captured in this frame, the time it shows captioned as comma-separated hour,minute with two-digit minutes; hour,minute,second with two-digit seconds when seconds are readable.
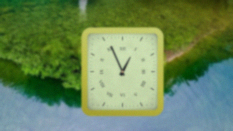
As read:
12,56
